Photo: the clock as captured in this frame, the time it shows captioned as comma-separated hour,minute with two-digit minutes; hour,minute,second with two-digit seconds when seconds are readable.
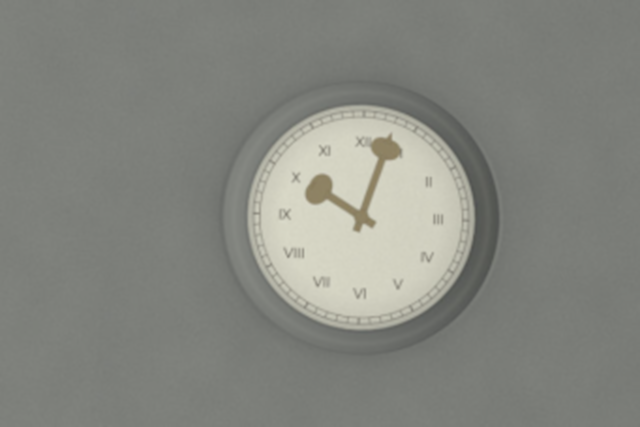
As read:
10,03
